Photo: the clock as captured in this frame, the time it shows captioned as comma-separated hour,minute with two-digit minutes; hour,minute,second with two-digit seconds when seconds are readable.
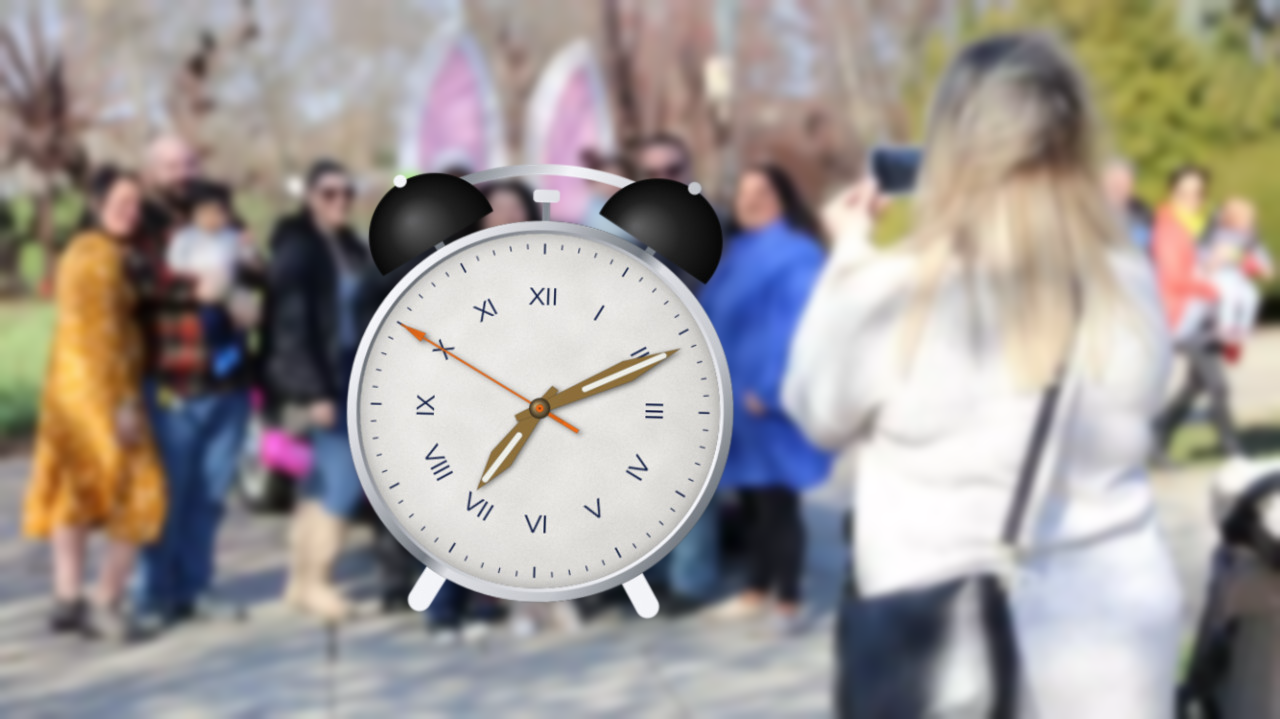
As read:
7,10,50
